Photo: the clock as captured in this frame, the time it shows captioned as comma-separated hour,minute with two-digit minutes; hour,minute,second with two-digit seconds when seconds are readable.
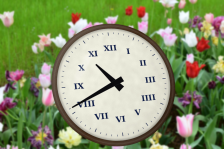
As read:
10,41
